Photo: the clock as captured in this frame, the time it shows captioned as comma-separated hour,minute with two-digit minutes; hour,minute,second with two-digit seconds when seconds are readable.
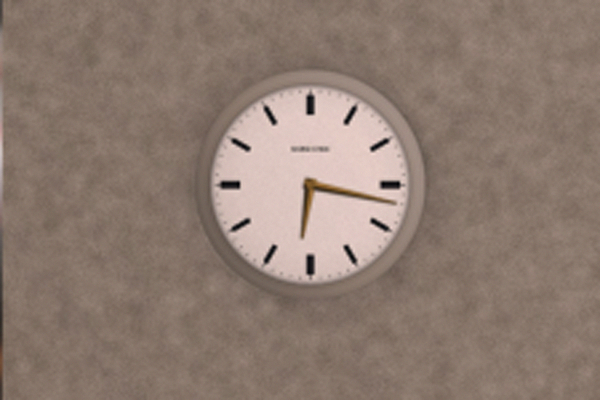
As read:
6,17
